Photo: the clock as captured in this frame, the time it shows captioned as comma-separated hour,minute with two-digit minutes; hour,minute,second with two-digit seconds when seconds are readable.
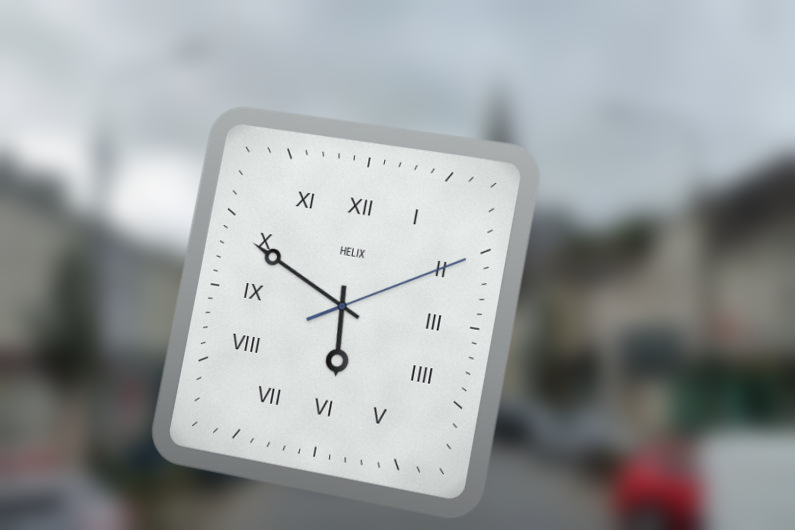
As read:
5,49,10
